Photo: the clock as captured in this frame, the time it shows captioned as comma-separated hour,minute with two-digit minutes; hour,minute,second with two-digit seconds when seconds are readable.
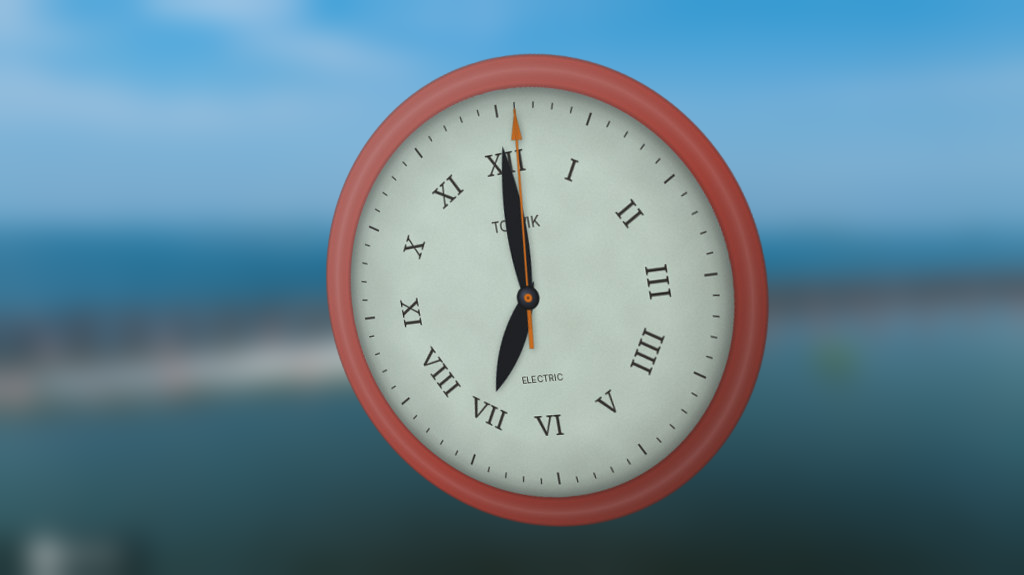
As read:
7,00,01
